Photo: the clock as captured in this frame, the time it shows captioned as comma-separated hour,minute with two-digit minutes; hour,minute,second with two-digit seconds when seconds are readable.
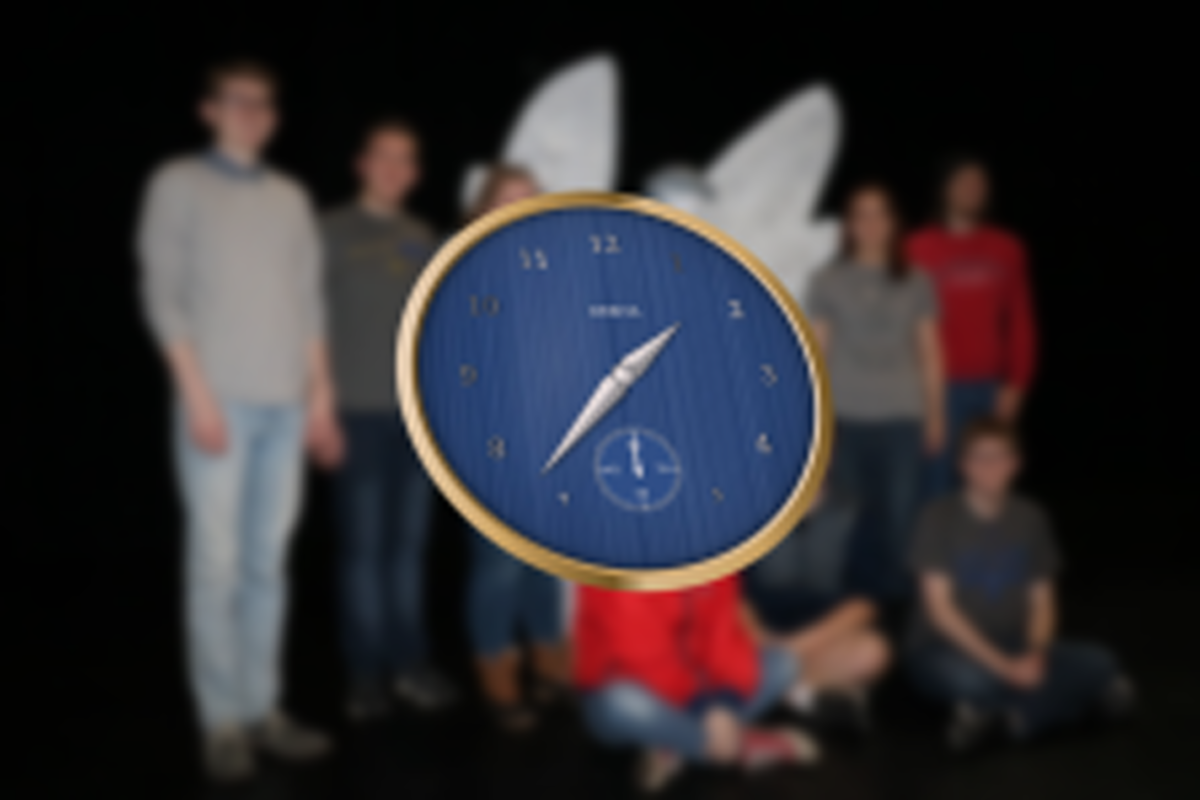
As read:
1,37
